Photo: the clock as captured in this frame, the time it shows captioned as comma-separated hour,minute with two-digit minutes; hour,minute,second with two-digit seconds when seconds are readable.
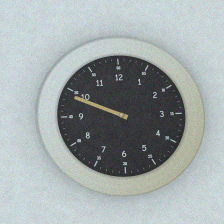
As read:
9,49
